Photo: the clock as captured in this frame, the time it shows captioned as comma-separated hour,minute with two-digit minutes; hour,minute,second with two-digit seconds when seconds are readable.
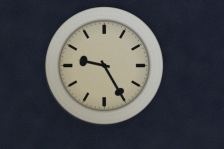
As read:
9,25
